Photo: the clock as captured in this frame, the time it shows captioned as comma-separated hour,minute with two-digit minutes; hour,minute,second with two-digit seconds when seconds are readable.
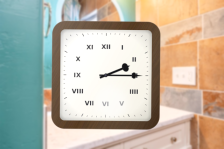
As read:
2,15
